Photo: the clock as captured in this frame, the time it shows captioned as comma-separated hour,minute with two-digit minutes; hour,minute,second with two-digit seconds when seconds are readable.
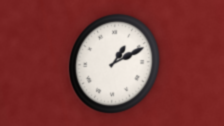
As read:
1,11
